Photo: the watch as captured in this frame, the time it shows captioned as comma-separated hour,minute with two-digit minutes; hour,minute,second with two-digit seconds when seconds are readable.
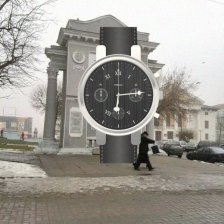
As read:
6,14
